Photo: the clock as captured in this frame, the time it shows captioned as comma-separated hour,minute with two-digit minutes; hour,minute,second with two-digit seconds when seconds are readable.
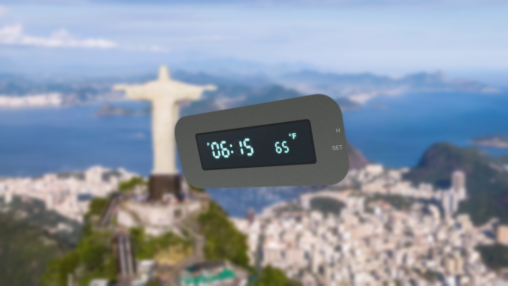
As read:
6,15
